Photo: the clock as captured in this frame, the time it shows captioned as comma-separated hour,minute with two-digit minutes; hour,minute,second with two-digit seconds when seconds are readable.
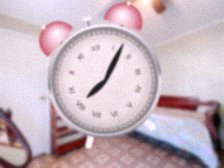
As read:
8,07
